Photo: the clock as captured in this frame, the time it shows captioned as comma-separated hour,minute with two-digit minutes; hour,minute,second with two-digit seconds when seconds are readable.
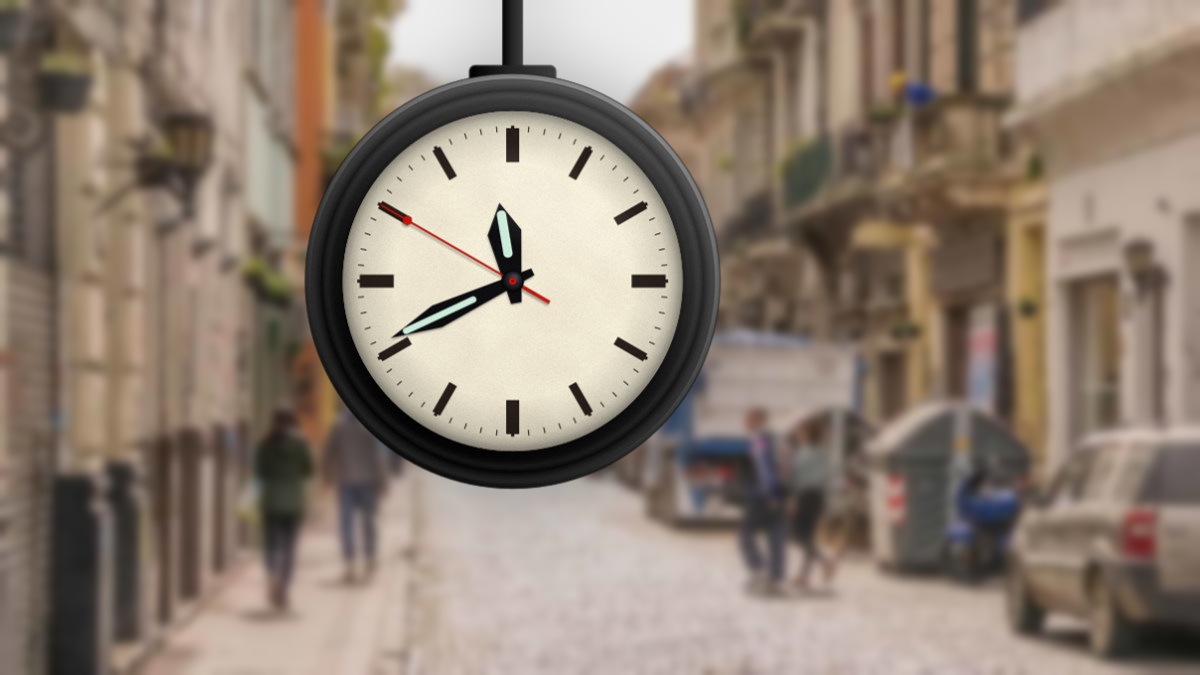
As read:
11,40,50
